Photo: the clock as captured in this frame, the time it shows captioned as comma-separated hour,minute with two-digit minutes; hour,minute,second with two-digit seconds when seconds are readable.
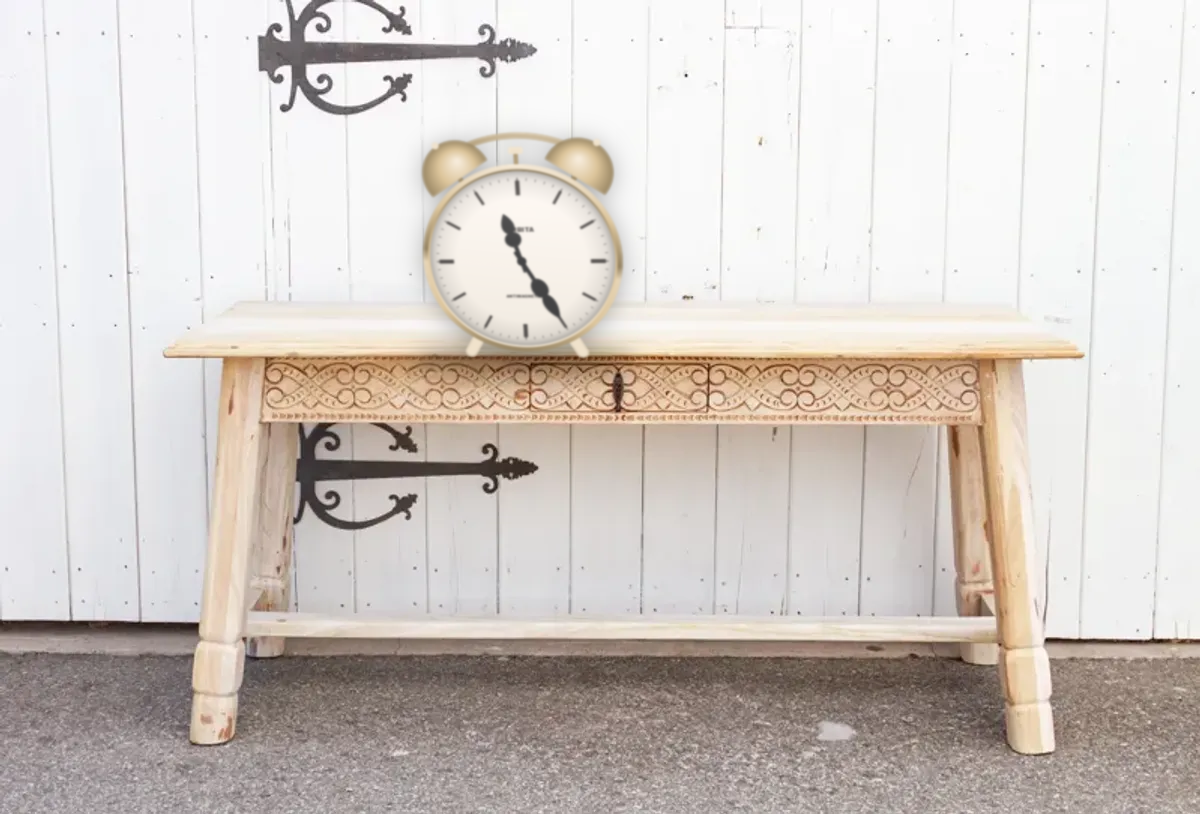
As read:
11,25
